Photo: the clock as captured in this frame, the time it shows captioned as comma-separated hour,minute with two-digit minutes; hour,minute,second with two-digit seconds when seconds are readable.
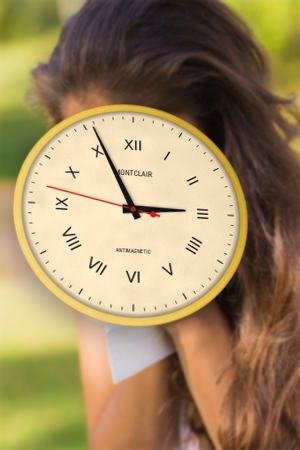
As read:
2,55,47
